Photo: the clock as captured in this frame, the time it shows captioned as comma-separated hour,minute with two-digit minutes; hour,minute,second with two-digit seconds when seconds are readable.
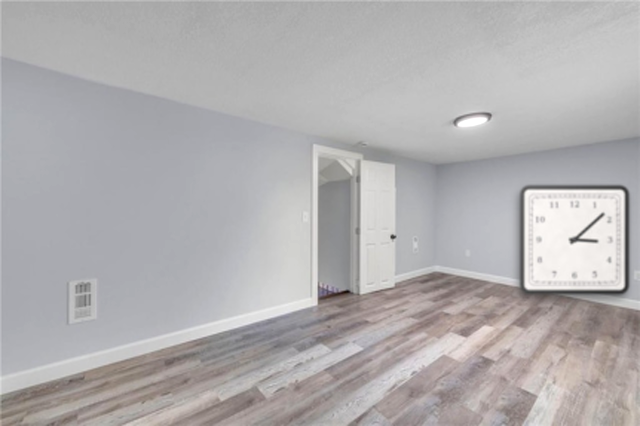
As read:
3,08
